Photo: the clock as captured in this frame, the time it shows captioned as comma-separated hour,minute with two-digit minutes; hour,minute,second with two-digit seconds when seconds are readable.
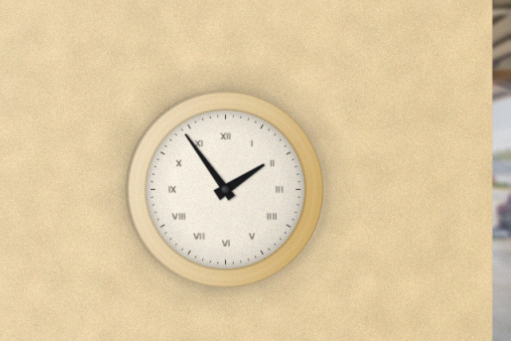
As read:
1,54
